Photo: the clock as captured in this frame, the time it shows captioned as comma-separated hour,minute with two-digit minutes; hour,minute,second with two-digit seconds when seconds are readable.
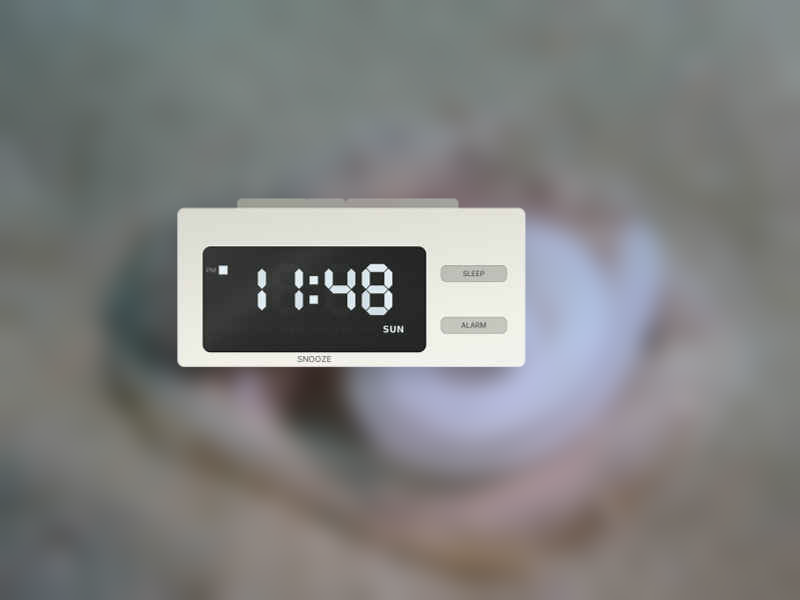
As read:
11,48
